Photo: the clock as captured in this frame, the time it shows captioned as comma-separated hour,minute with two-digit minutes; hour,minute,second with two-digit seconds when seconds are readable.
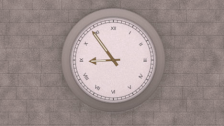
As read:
8,54
